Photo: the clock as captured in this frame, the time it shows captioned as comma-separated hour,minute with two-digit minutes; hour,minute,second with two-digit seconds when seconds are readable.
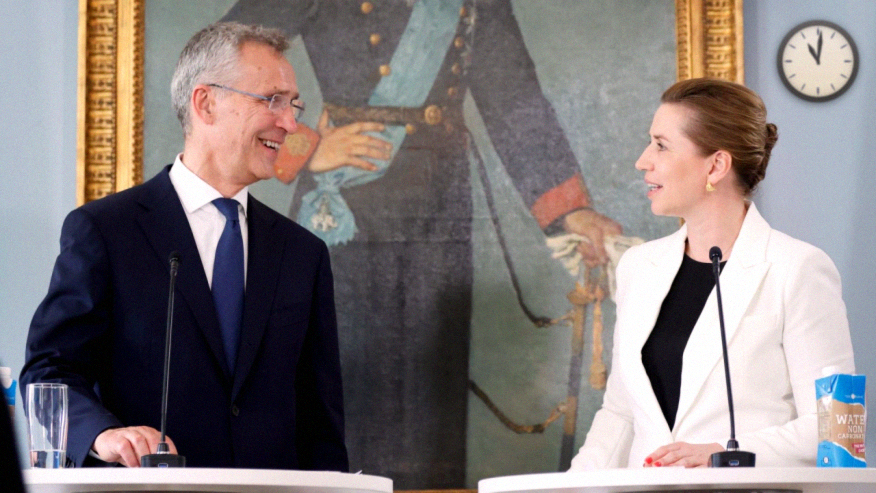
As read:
11,01
